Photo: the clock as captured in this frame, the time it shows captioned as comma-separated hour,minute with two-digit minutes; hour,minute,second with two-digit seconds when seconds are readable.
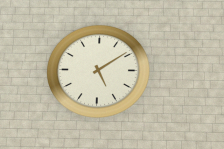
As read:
5,09
